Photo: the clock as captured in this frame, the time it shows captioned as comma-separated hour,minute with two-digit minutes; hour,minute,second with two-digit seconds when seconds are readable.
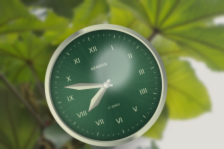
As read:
7,48
